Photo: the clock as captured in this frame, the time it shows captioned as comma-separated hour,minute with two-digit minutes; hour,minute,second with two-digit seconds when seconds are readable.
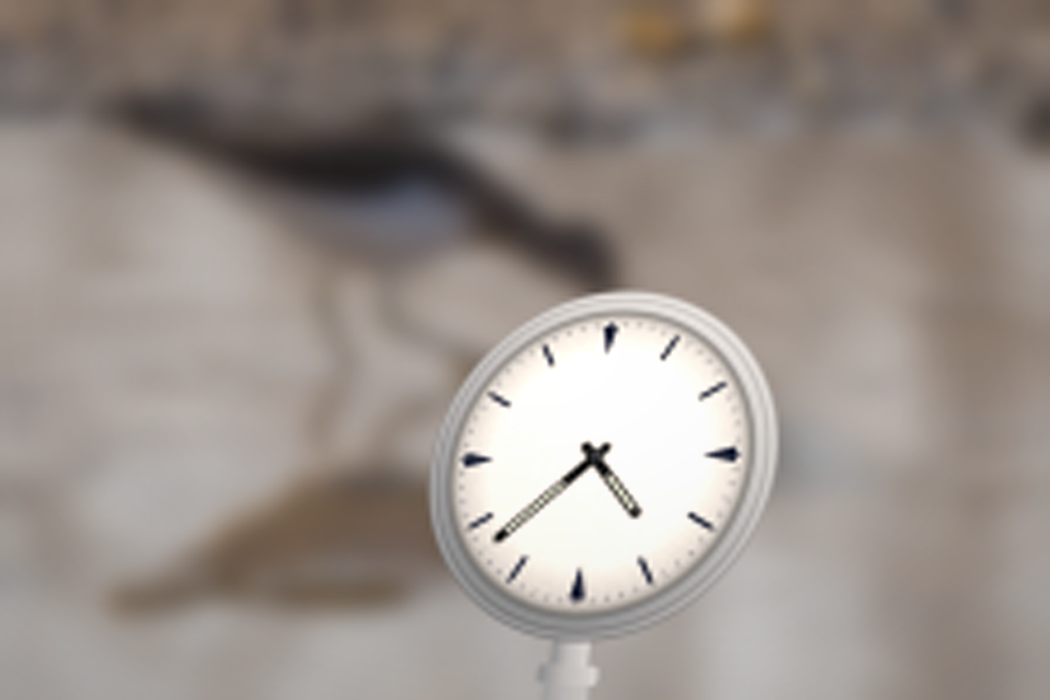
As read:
4,38
